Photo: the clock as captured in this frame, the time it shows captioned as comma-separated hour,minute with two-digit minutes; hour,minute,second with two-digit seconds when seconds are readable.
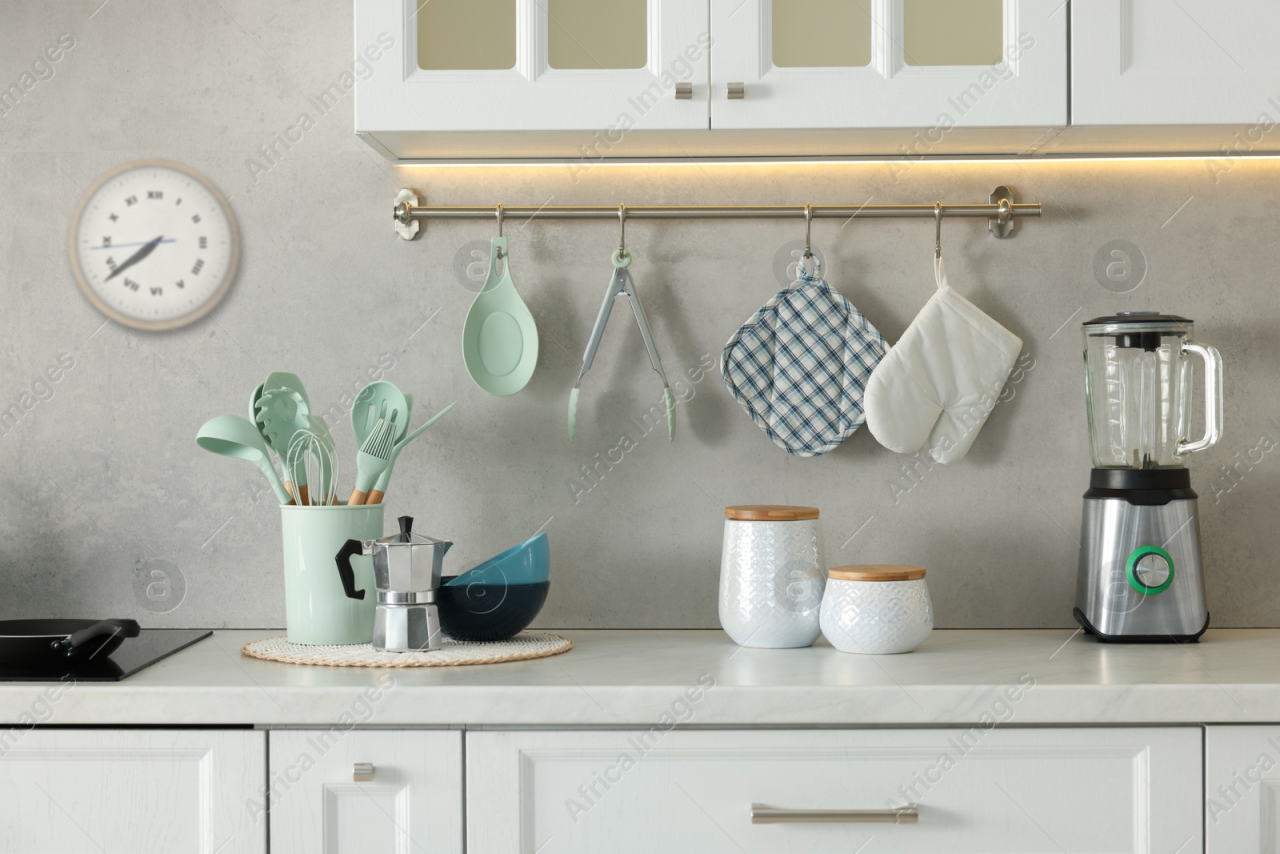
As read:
7,38,44
